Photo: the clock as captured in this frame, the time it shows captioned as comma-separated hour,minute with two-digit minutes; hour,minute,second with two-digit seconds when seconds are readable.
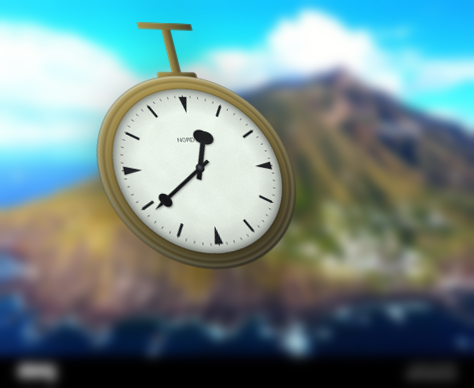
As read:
12,39
